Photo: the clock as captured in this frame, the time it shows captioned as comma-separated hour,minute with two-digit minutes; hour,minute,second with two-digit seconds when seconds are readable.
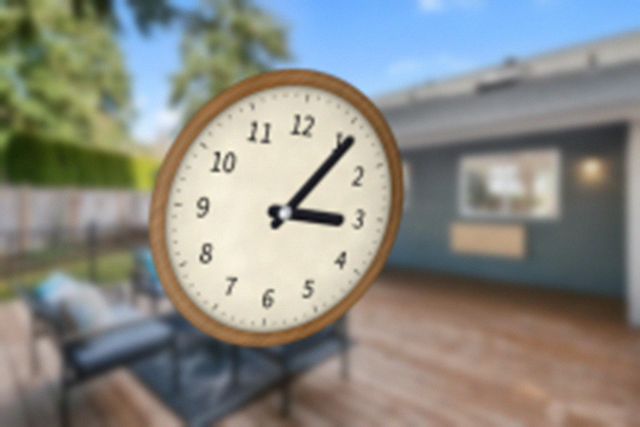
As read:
3,06
